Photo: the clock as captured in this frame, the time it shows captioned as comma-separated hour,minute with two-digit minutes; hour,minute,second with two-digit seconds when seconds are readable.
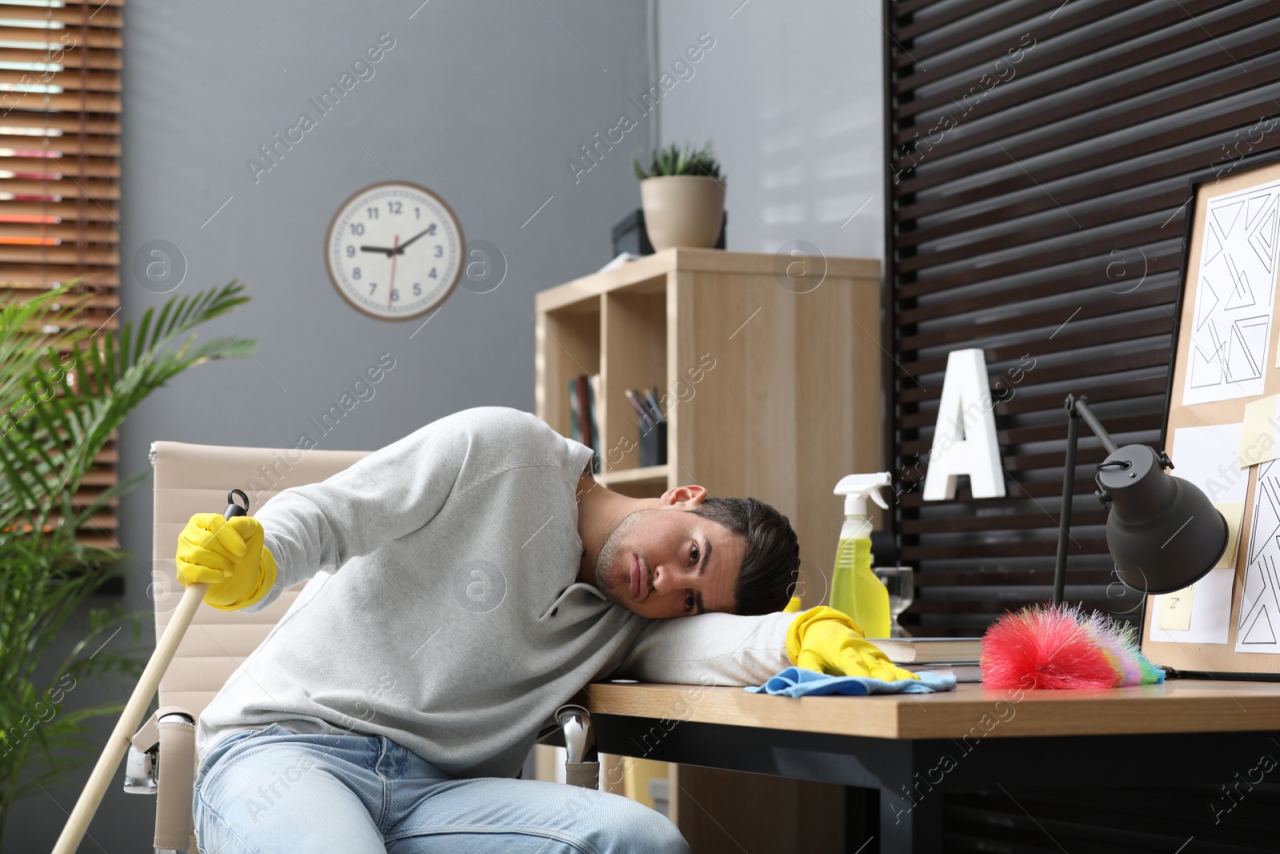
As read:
9,09,31
